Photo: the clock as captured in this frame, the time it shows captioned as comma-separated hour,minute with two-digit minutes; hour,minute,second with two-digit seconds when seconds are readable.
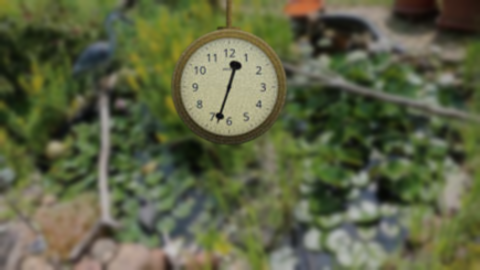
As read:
12,33
